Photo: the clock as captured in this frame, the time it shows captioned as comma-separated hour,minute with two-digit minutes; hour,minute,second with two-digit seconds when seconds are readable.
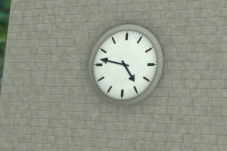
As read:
4,47
